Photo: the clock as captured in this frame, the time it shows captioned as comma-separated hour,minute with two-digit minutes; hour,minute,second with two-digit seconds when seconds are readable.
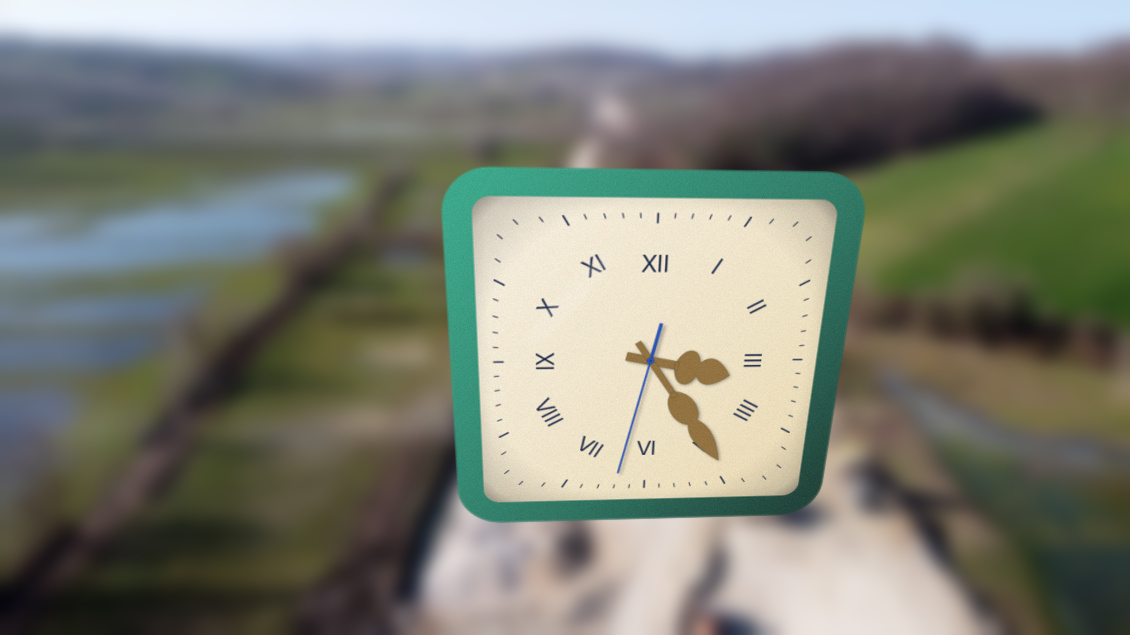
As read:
3,24,32
